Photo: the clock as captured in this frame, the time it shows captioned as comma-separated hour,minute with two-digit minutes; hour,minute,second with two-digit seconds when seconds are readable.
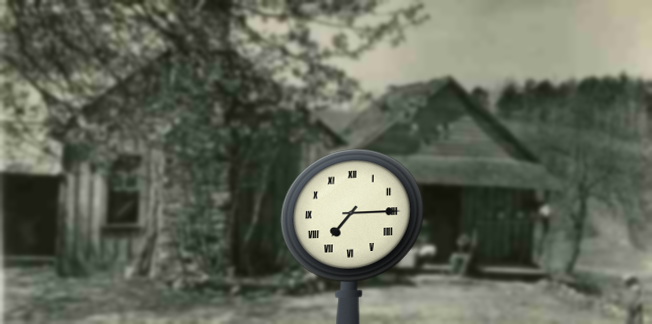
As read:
7,15
